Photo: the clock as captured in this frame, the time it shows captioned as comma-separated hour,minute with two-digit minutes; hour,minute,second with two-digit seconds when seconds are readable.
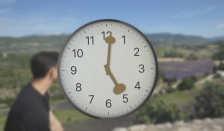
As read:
5,01
